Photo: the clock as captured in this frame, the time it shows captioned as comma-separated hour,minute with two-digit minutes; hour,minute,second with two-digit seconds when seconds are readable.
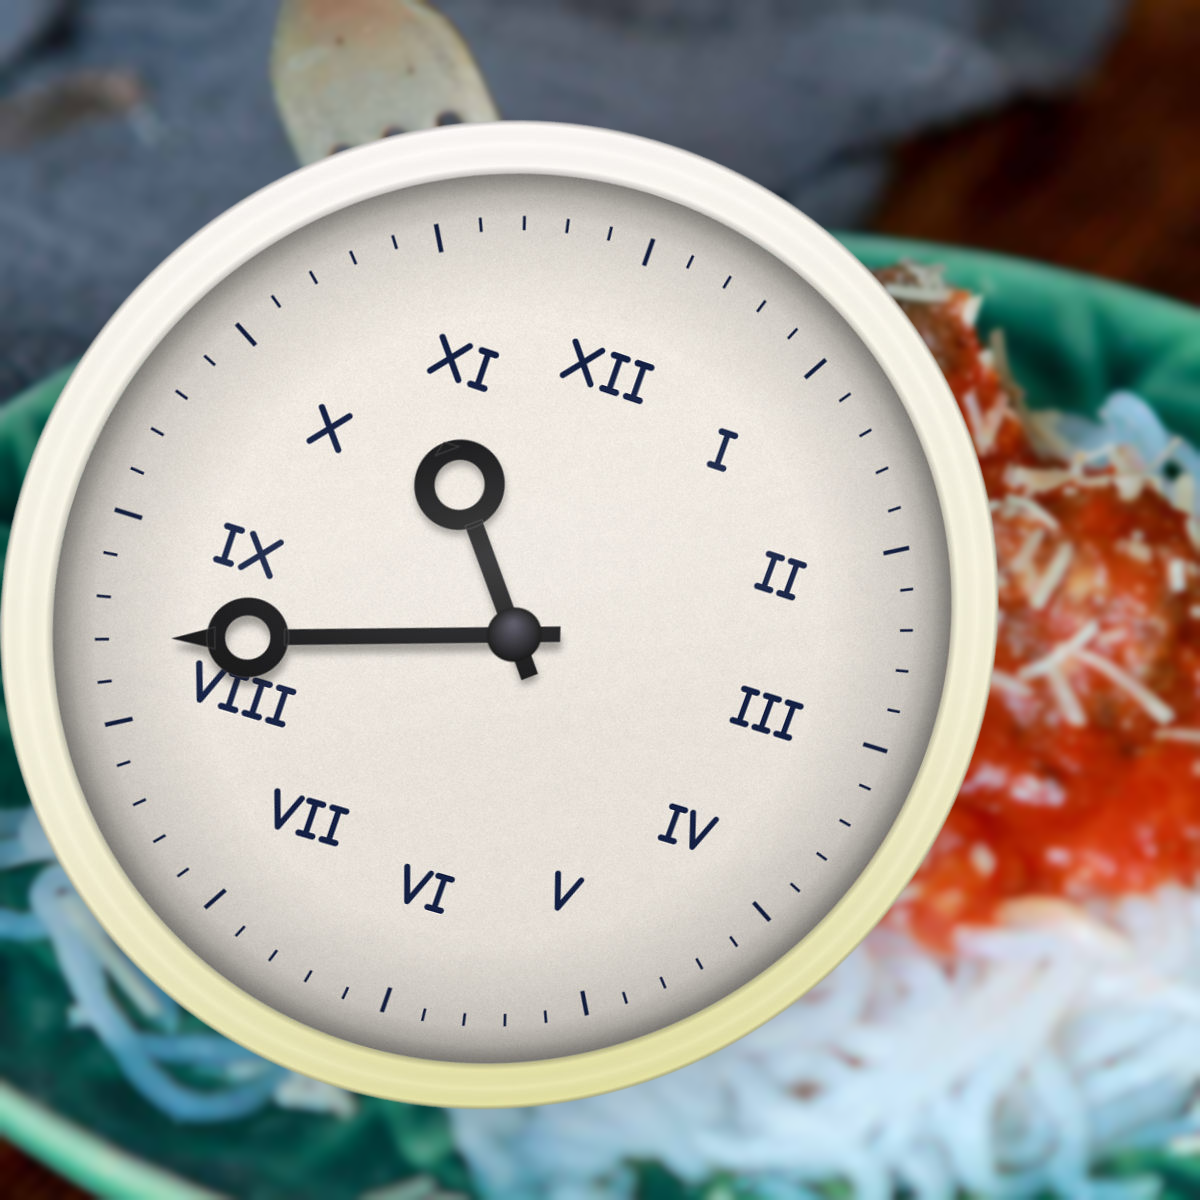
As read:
10,42
